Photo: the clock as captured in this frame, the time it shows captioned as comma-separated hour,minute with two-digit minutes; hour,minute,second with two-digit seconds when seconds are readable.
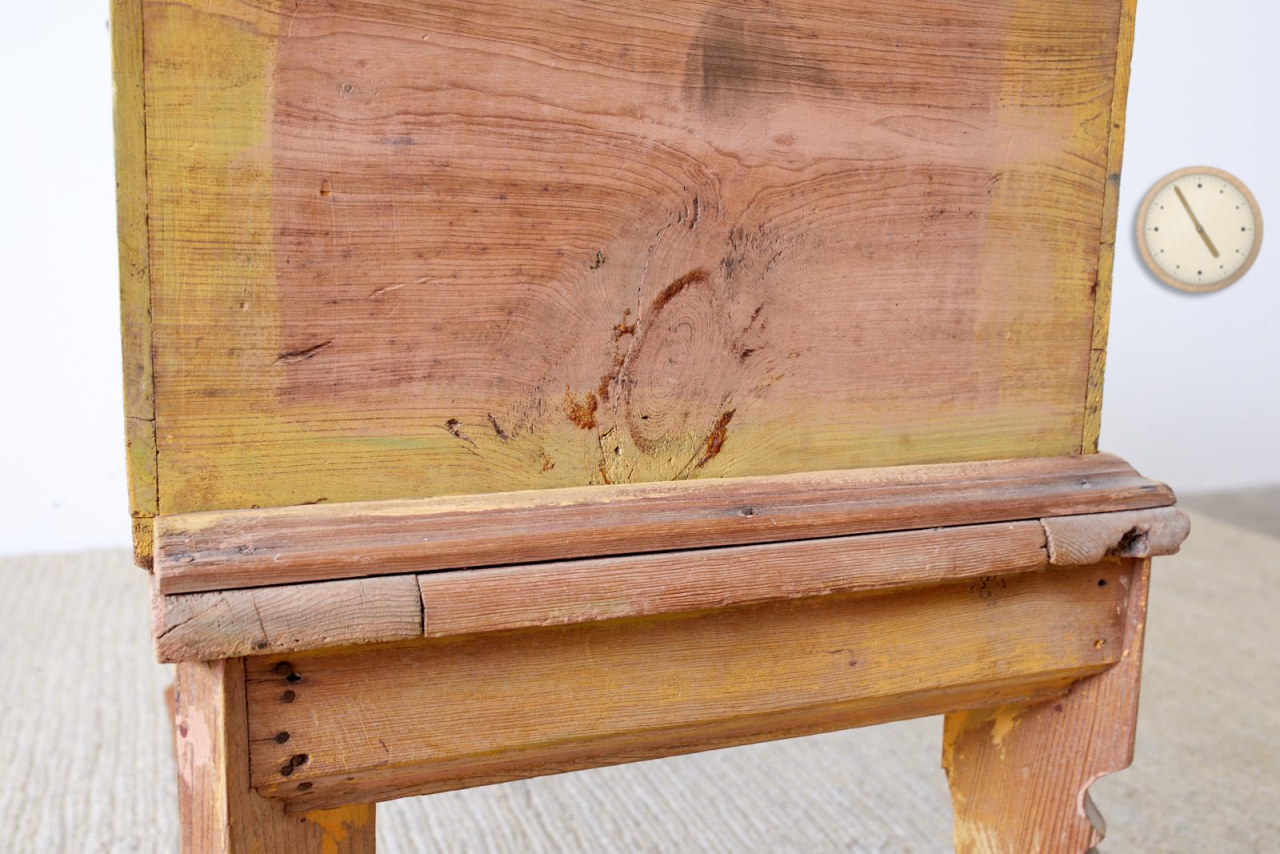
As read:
4,55
